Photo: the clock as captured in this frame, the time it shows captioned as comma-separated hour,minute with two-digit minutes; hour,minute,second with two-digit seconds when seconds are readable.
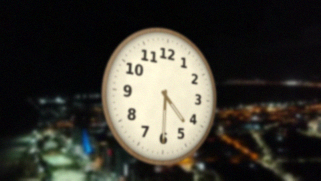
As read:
4,30
